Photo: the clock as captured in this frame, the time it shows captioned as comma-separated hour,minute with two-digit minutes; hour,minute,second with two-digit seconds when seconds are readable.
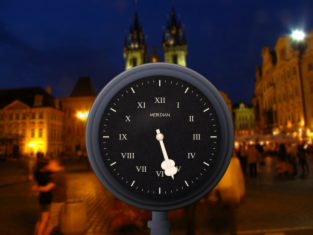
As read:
5,27
